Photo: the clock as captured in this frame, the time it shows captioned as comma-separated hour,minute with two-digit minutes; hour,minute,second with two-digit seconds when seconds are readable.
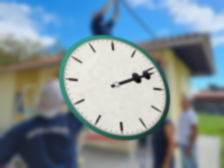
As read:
2,11
